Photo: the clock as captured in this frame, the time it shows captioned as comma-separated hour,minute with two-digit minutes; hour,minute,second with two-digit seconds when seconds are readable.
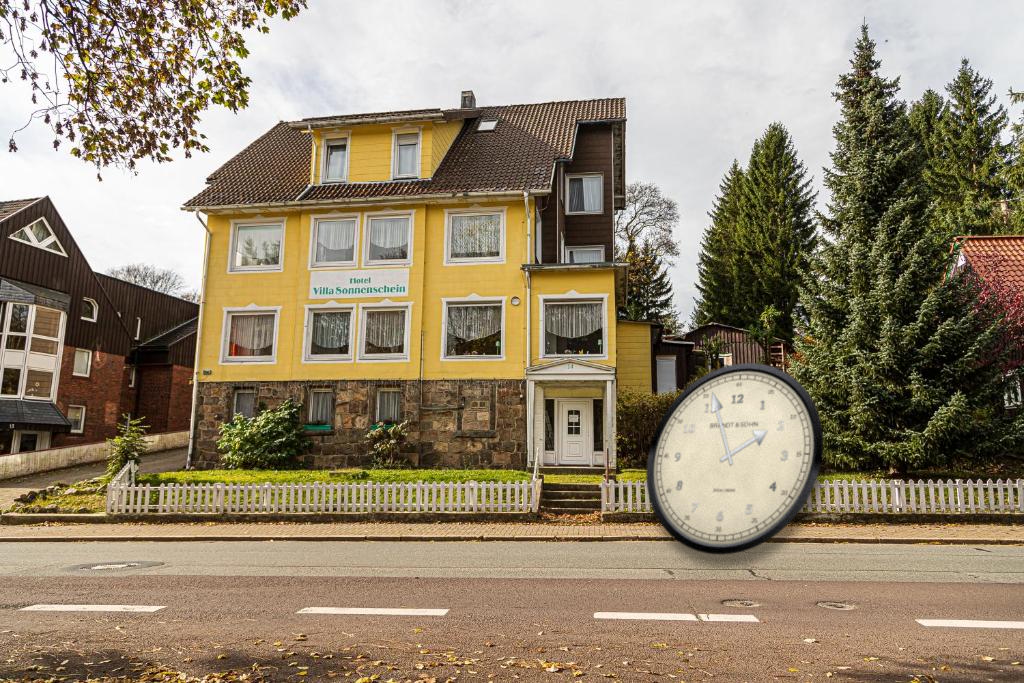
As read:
1,56
